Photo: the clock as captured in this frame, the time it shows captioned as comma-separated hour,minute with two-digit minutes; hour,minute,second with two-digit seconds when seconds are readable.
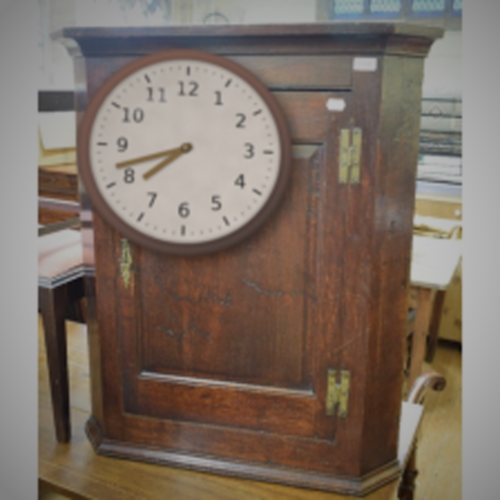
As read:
7,42
